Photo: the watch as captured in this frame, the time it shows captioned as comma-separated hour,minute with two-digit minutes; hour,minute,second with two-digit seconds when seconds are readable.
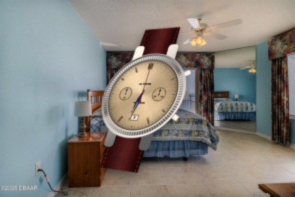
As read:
6,32
